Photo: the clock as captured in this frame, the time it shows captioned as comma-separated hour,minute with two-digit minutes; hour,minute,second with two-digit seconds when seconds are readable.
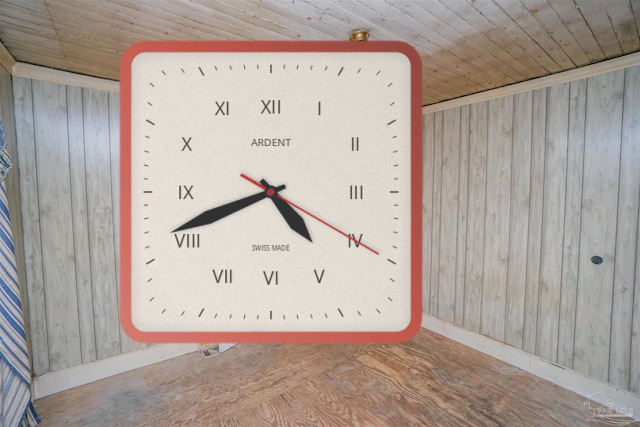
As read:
4,41,20
